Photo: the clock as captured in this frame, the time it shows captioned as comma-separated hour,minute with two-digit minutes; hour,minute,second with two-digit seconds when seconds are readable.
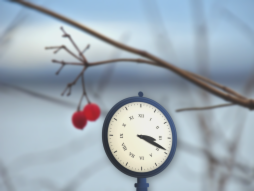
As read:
3,19
